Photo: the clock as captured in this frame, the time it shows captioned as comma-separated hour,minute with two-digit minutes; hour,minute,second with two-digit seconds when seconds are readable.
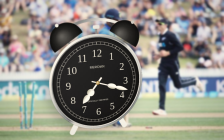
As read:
7,18
